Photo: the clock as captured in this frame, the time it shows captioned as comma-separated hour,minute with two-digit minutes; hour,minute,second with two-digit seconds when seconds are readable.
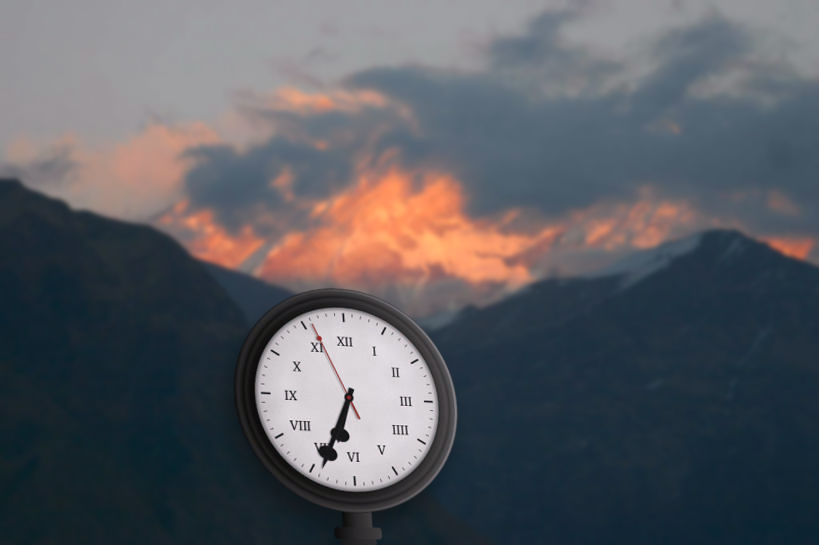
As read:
6,33,56
